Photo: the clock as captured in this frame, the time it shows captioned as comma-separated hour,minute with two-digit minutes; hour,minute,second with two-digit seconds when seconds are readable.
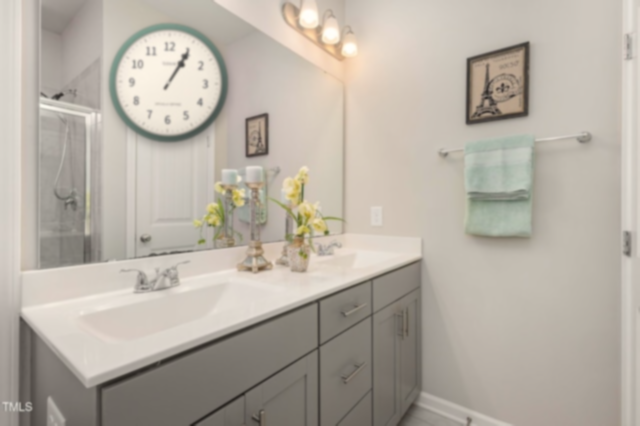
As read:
1,05
